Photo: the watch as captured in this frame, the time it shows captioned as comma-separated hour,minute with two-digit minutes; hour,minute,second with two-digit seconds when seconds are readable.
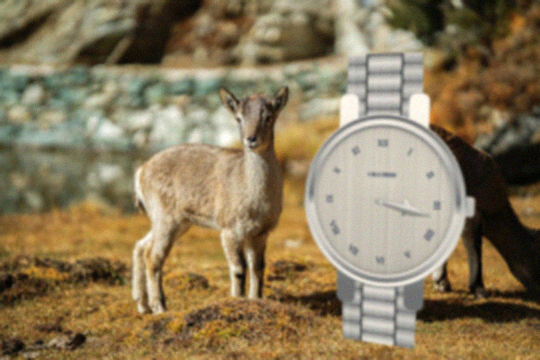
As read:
3,17
